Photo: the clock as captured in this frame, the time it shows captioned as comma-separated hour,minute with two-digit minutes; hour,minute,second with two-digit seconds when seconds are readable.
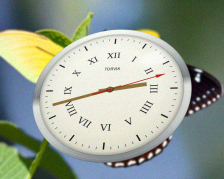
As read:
2,42,12
